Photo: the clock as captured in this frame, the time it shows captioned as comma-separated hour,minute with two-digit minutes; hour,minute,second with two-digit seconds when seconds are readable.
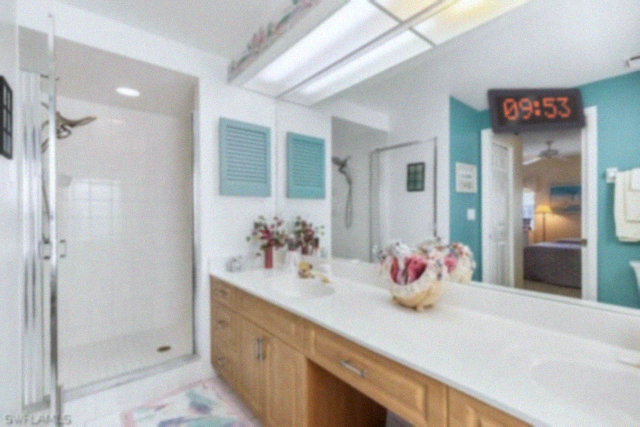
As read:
9,53
